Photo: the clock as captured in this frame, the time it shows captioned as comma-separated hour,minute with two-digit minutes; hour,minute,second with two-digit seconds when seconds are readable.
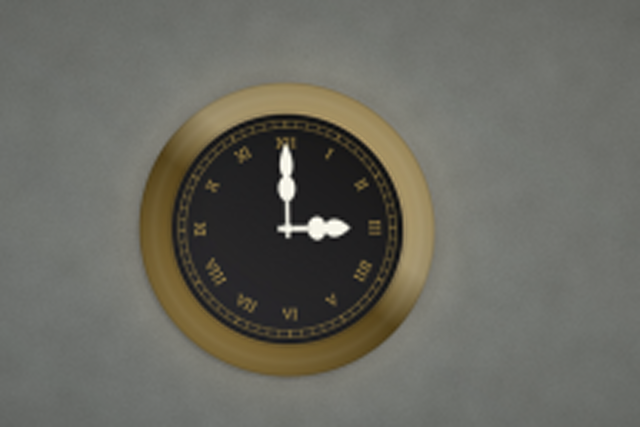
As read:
3,00
